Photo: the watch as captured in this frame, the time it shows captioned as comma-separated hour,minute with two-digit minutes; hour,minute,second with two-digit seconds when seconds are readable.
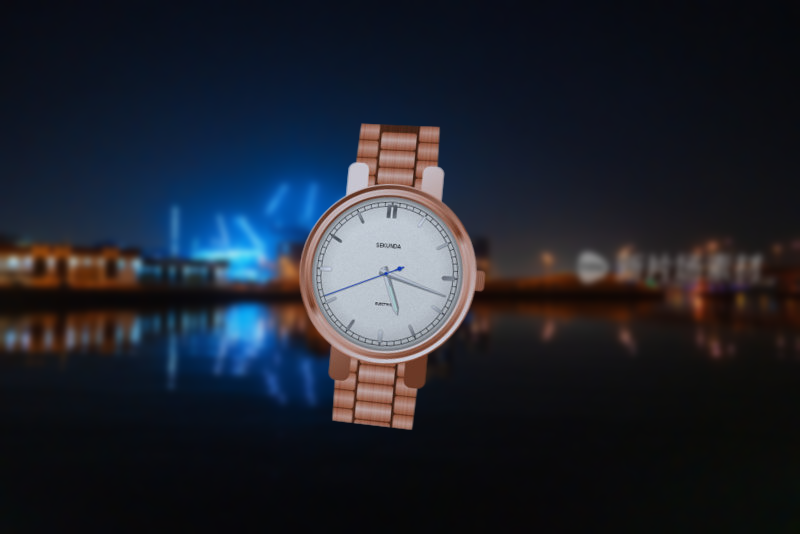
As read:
5,17,41
